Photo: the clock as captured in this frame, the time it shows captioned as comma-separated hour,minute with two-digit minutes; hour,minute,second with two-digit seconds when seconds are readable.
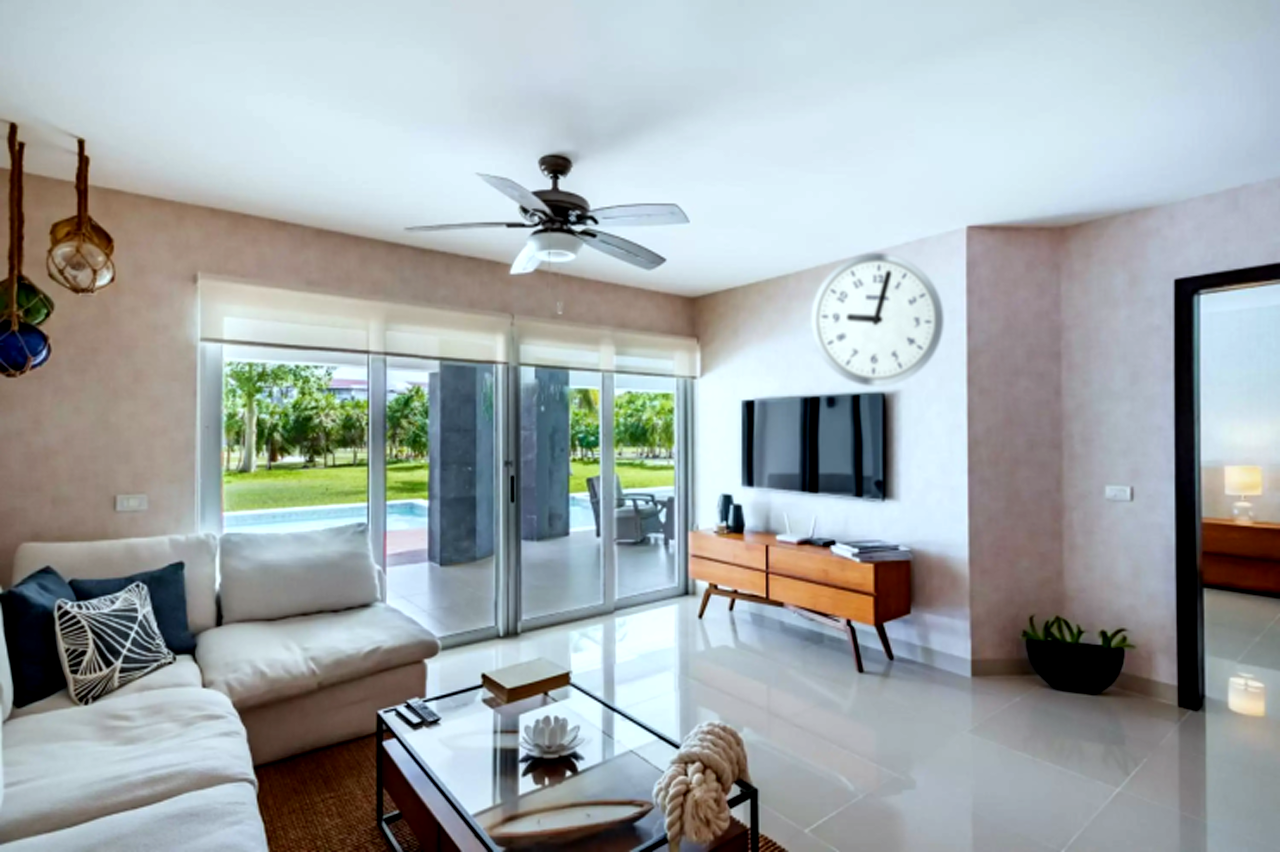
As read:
9,02
